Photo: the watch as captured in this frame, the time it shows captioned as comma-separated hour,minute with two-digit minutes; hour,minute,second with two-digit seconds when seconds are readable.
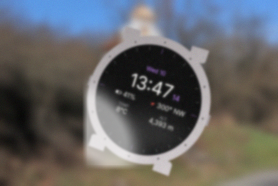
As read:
13,47
